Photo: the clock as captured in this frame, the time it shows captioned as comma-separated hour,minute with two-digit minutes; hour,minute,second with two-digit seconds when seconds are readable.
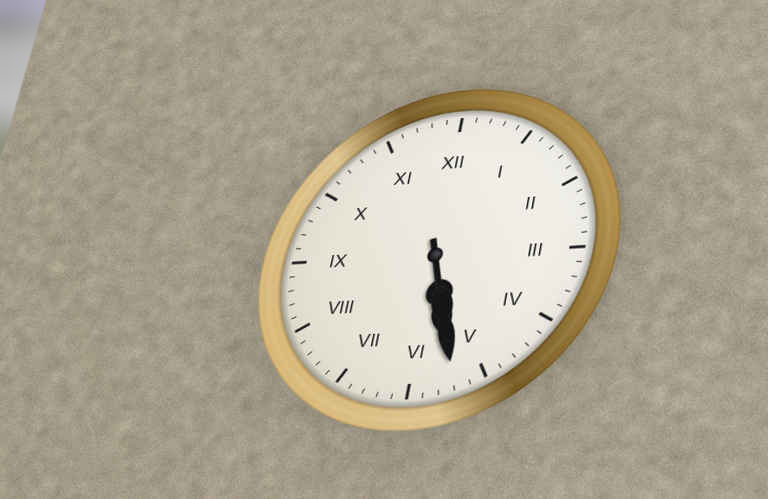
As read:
5,27
